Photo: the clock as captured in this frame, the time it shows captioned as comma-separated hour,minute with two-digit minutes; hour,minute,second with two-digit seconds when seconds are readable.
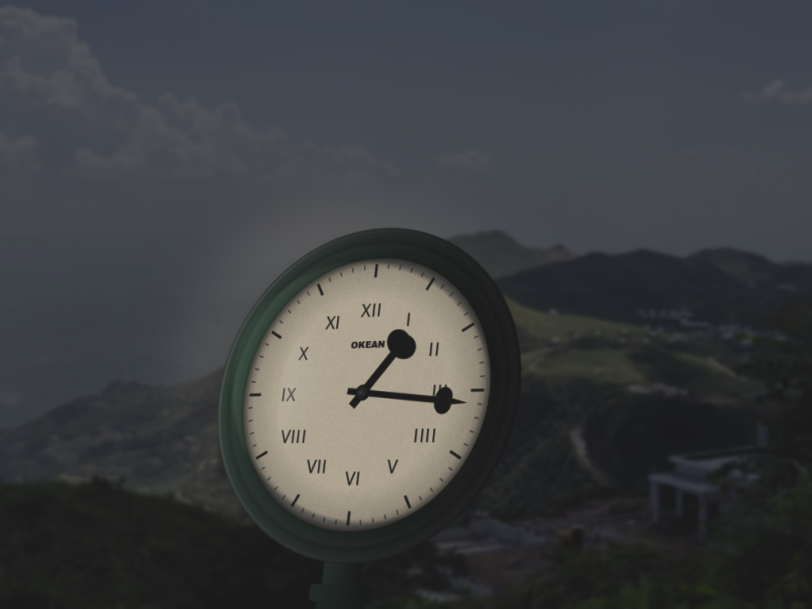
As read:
1,16
